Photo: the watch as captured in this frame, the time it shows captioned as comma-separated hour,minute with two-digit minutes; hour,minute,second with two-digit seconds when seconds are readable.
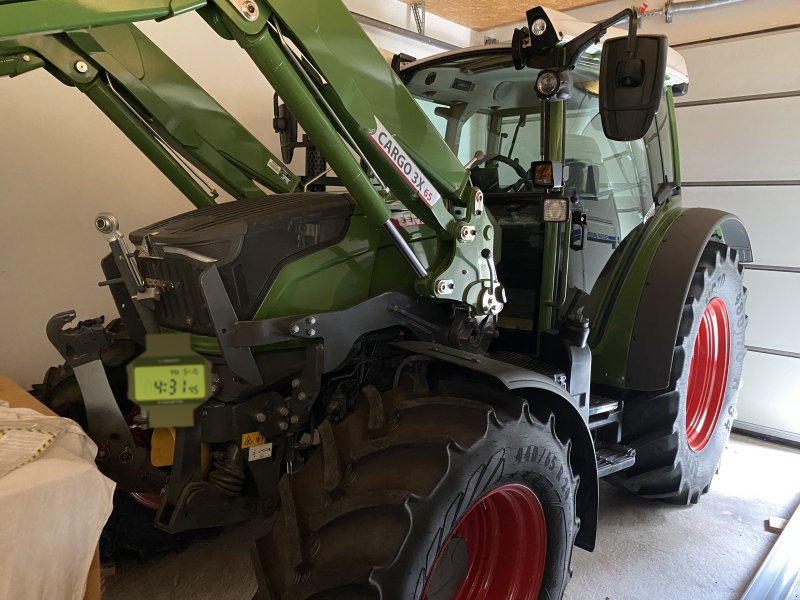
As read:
4,31
